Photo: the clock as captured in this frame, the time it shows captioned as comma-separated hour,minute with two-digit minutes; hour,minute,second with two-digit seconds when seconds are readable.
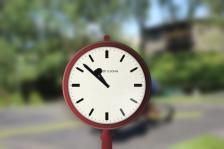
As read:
10,52
